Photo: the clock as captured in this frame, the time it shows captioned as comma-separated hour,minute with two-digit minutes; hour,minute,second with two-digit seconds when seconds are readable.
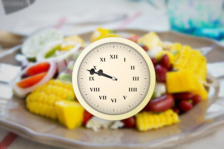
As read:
9,48
